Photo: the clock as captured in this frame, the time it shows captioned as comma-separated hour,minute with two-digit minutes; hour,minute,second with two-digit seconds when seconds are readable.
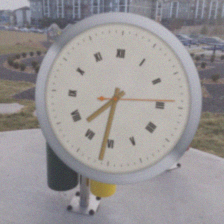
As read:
7,31,14
